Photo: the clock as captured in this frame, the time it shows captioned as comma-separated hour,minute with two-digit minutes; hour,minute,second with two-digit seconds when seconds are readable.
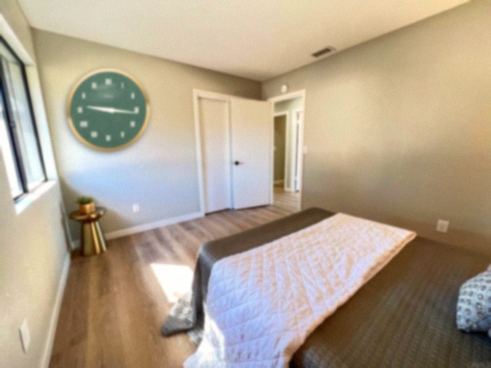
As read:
9,16
